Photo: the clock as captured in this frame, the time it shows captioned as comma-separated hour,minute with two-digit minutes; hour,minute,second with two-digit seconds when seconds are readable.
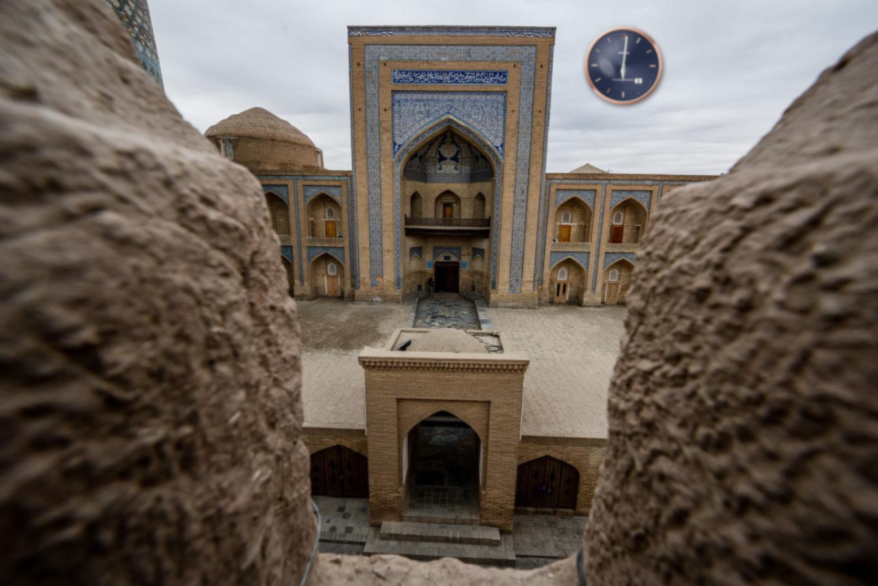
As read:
6,01
